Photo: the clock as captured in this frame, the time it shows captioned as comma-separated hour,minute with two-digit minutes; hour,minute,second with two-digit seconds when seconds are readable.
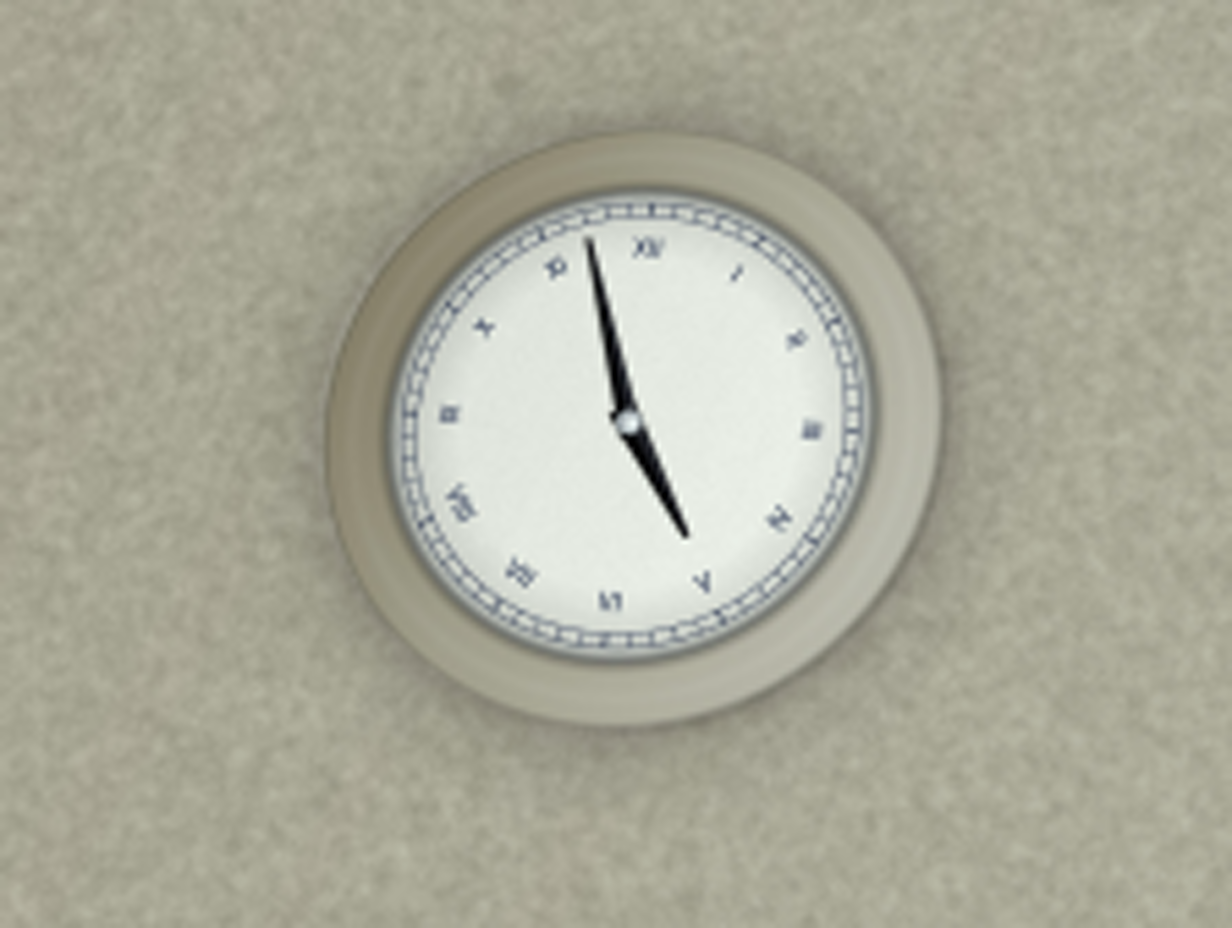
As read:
4,57
